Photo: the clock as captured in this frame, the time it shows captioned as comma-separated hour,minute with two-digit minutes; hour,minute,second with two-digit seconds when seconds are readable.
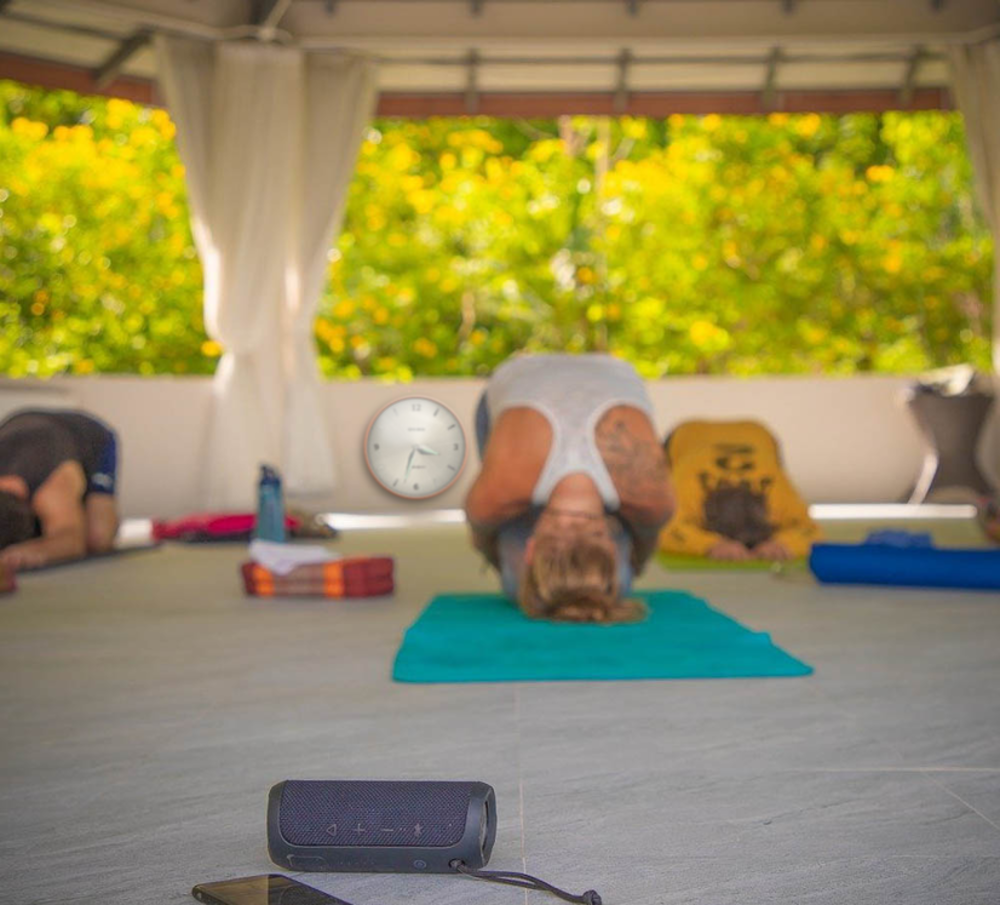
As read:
3,33
